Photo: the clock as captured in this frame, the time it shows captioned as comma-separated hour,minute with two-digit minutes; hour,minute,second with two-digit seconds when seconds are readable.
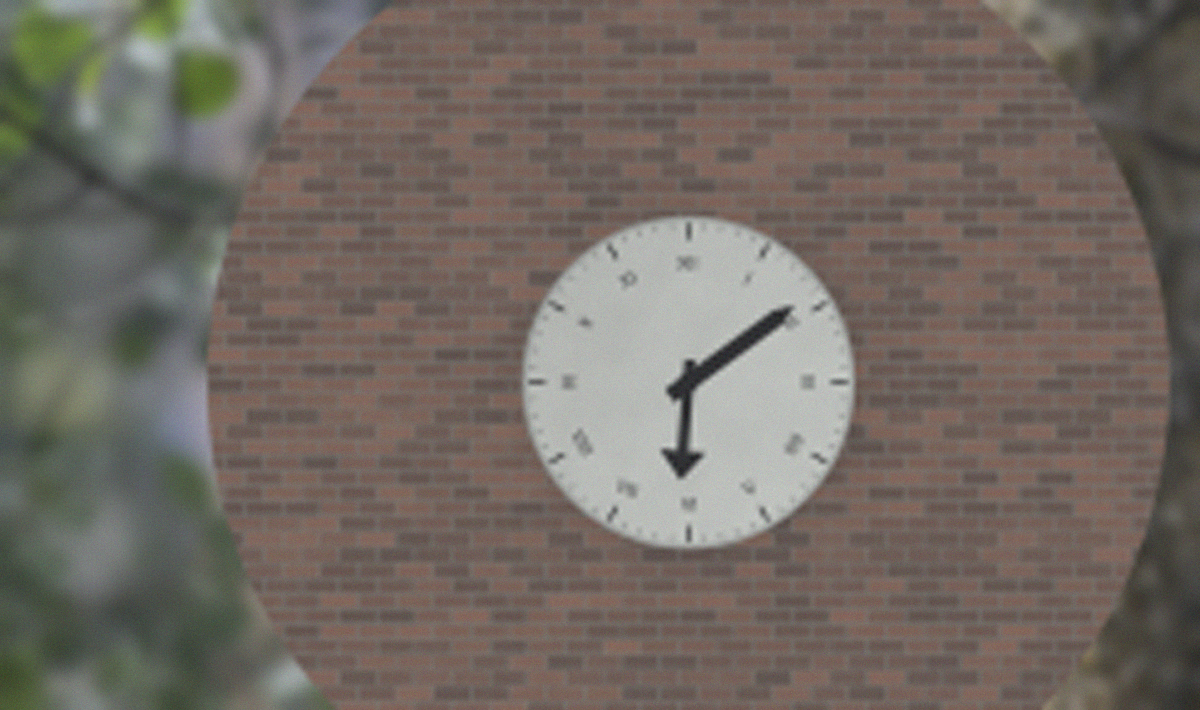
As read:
6,09
